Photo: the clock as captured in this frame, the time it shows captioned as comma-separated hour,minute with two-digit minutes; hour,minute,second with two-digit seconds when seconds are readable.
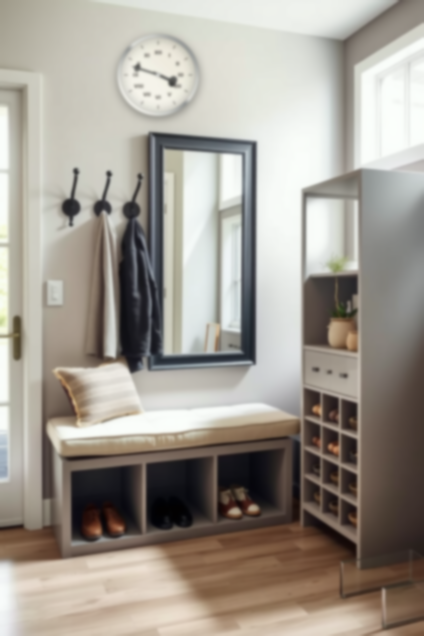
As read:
3,48
